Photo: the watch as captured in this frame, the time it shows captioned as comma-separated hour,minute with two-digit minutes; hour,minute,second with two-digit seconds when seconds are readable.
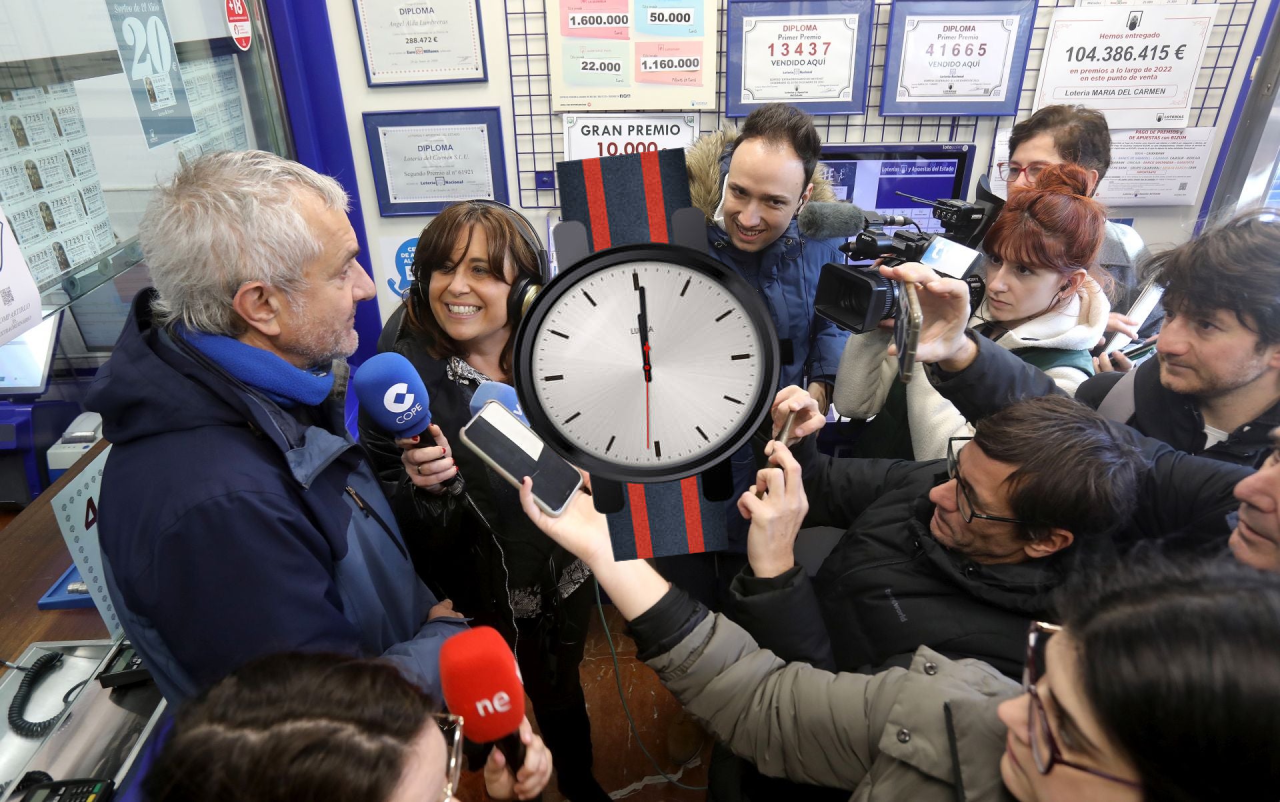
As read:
12,00,31
